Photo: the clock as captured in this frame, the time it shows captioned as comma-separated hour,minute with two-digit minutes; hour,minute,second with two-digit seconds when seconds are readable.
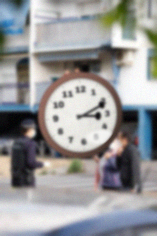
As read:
3,11
